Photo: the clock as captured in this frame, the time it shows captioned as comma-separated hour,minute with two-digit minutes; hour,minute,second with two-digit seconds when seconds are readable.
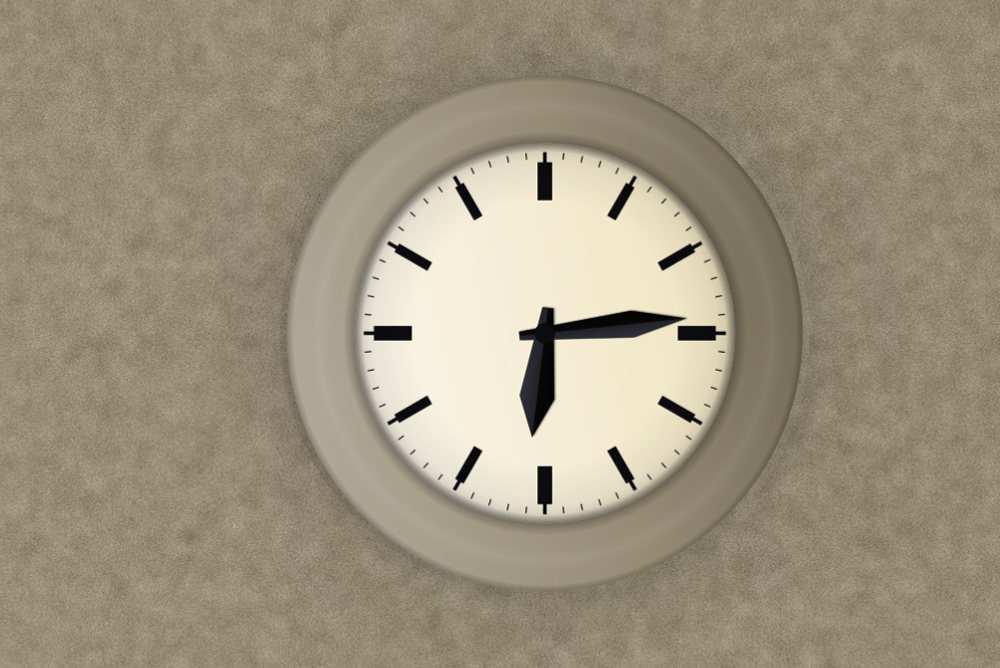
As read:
6,14
